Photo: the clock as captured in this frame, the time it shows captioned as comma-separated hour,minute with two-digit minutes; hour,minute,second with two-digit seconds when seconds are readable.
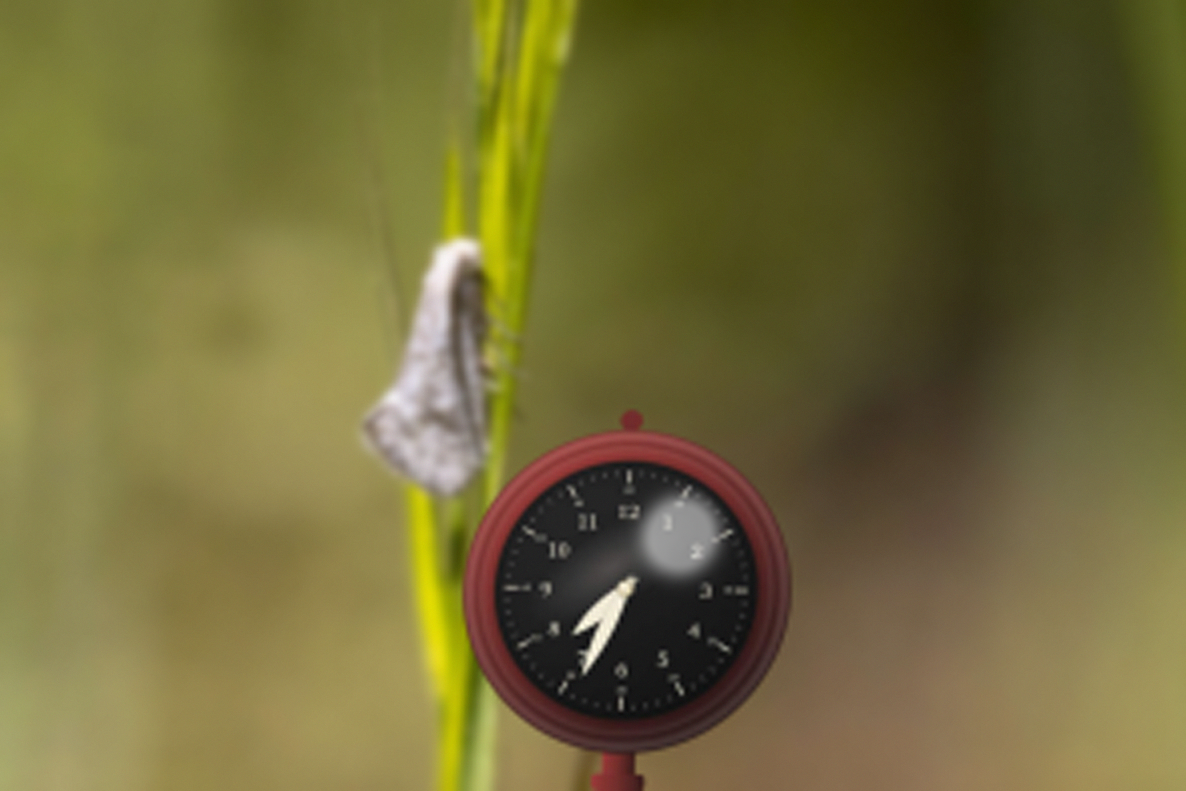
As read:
7,34
